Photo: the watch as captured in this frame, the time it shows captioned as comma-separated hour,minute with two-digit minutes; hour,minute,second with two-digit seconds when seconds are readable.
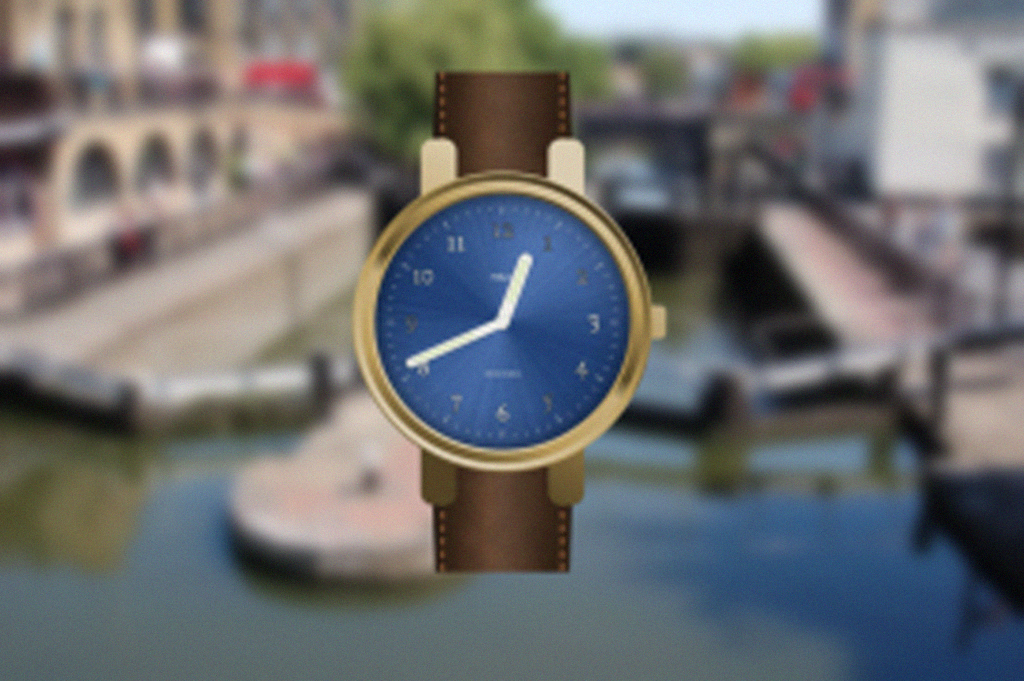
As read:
12,41
